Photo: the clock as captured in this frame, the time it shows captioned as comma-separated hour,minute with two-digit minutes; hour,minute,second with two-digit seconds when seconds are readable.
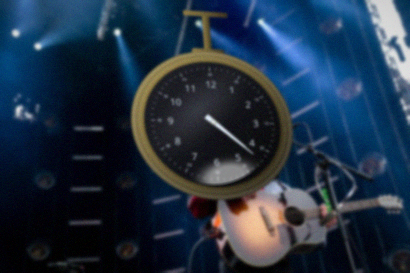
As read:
4,22
